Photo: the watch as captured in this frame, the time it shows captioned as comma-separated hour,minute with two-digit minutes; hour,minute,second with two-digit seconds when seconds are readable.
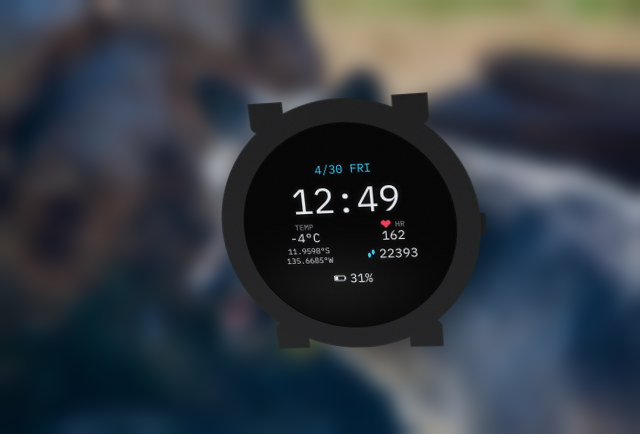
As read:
12,49
